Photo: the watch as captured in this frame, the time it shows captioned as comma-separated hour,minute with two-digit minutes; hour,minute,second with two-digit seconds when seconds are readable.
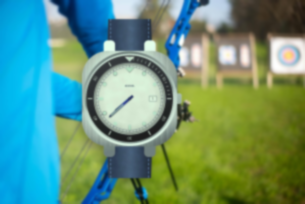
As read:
7,38
